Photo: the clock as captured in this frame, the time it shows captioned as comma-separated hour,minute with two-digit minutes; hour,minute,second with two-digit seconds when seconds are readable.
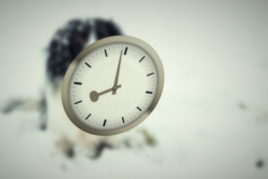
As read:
7,59
